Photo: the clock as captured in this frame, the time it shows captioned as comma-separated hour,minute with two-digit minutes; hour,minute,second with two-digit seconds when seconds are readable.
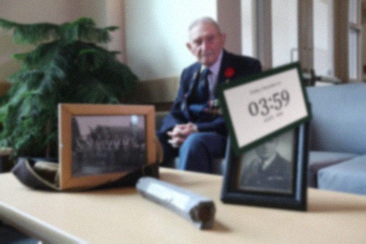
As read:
3,59
